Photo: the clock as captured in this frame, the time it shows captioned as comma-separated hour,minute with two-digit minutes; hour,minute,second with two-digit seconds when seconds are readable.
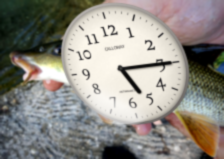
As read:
5,15
